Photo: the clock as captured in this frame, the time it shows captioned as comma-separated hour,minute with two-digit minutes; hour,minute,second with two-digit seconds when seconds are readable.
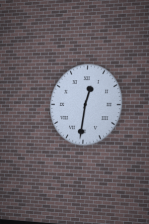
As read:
12,31
